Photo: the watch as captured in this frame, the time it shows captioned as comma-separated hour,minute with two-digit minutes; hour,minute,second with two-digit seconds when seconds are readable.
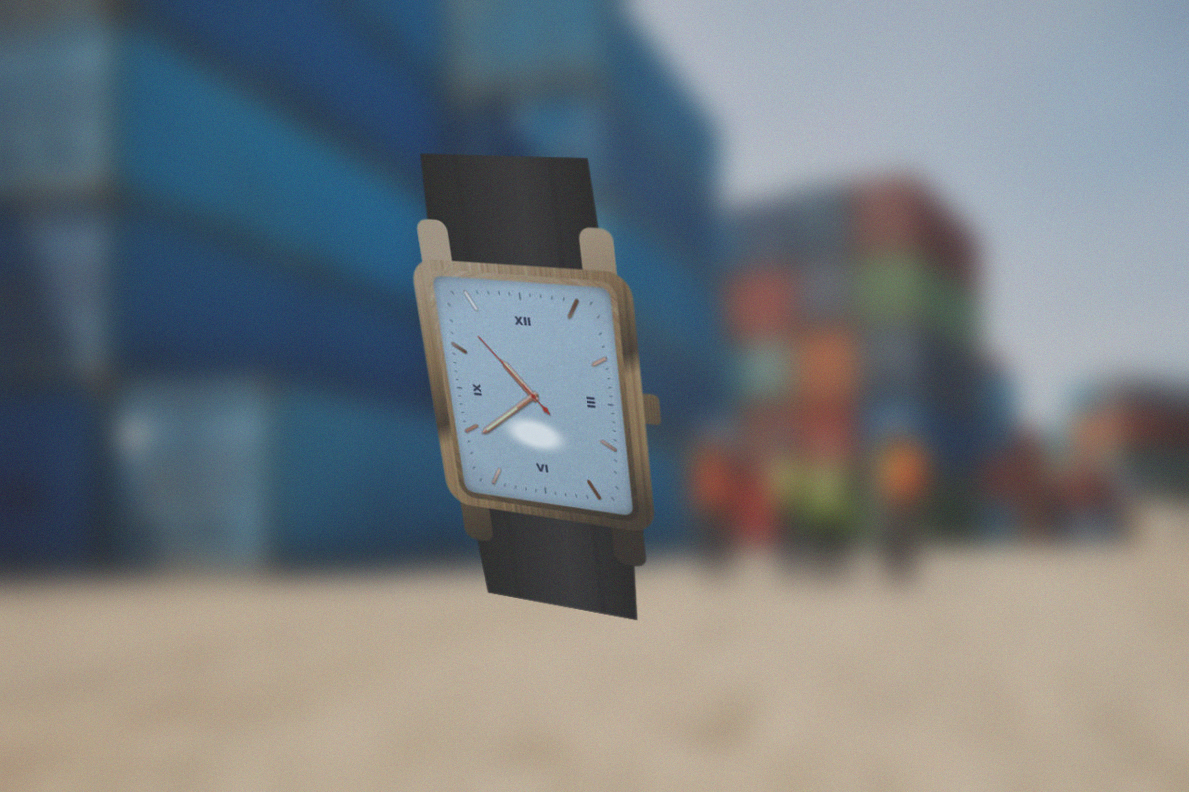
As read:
10,38,53
